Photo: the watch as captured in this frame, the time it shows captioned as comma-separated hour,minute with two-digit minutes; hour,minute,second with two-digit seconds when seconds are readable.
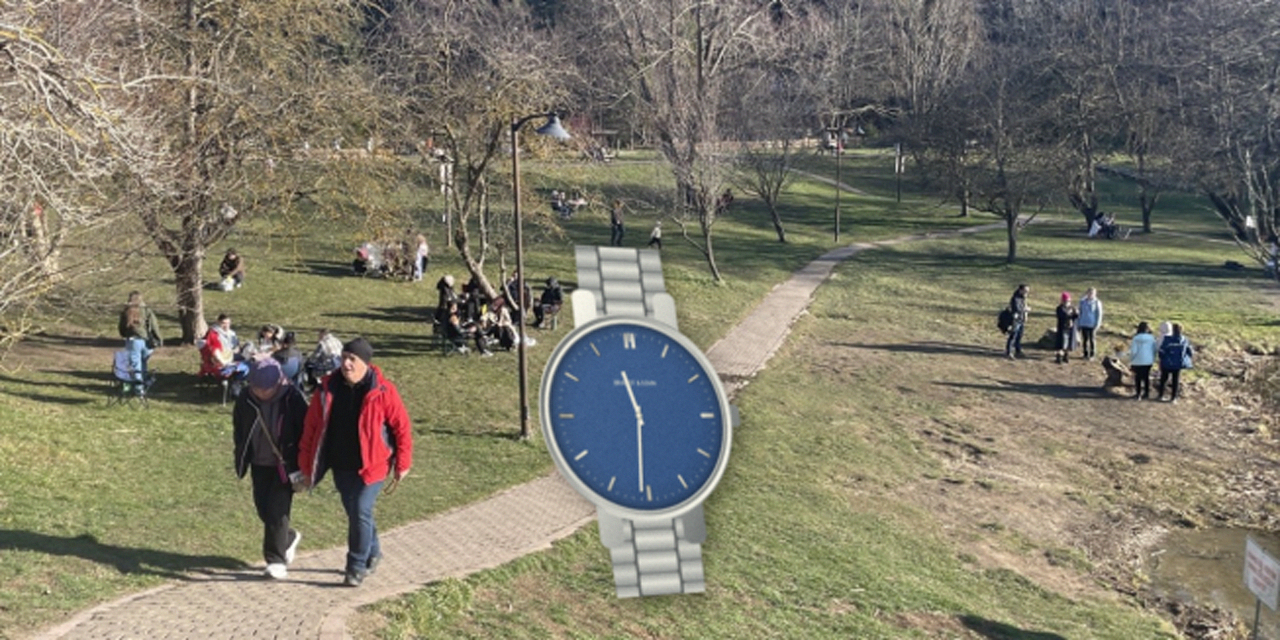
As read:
11,31
